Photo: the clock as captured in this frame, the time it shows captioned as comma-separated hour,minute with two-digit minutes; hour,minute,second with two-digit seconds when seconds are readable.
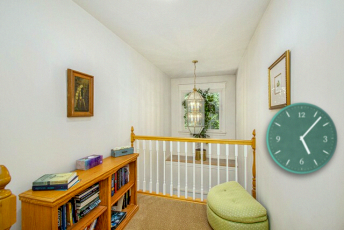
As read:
5,07
